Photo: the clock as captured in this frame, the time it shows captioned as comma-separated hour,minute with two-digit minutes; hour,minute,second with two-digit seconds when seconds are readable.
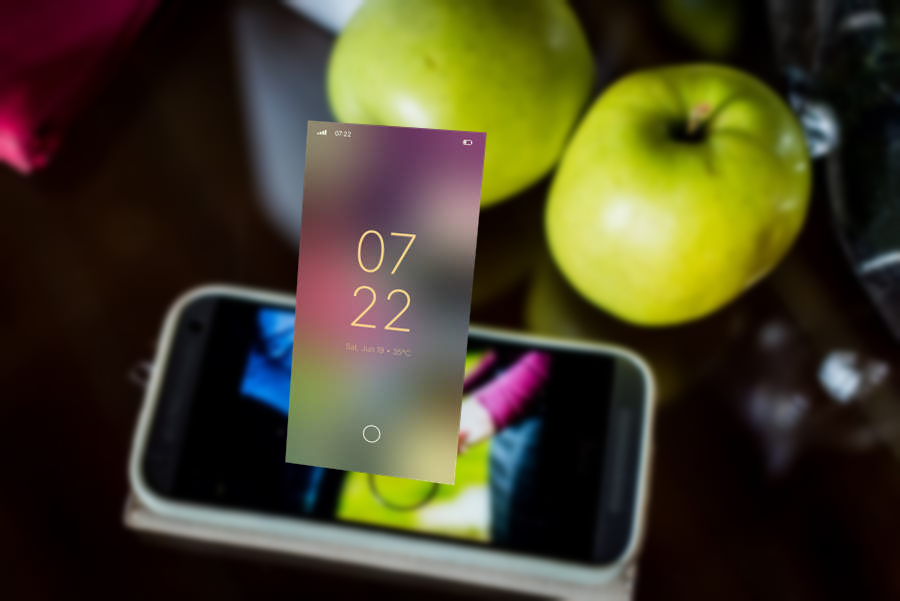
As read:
7,22
